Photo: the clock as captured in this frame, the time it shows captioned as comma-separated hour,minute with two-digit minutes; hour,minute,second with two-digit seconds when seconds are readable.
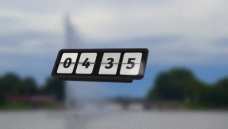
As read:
4,35
